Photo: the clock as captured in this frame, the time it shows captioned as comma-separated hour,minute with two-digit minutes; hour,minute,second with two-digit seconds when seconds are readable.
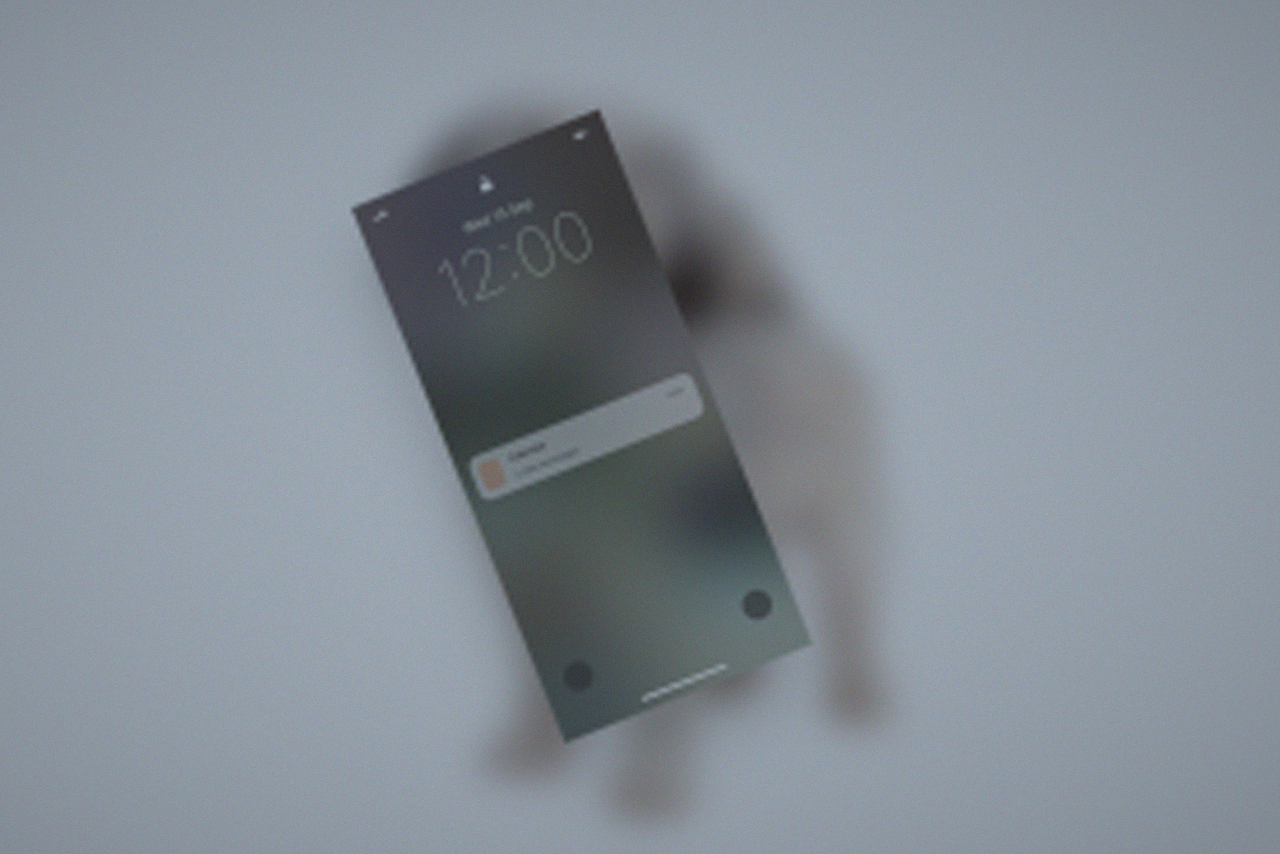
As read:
12,00
